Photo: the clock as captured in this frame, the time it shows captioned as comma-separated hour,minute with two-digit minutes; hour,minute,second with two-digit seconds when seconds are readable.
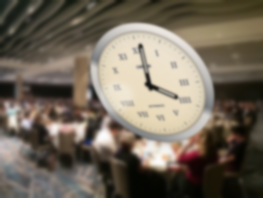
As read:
4,01
